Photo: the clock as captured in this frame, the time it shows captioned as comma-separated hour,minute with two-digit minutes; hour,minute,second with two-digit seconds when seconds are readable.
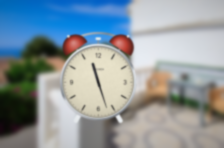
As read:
11,27
